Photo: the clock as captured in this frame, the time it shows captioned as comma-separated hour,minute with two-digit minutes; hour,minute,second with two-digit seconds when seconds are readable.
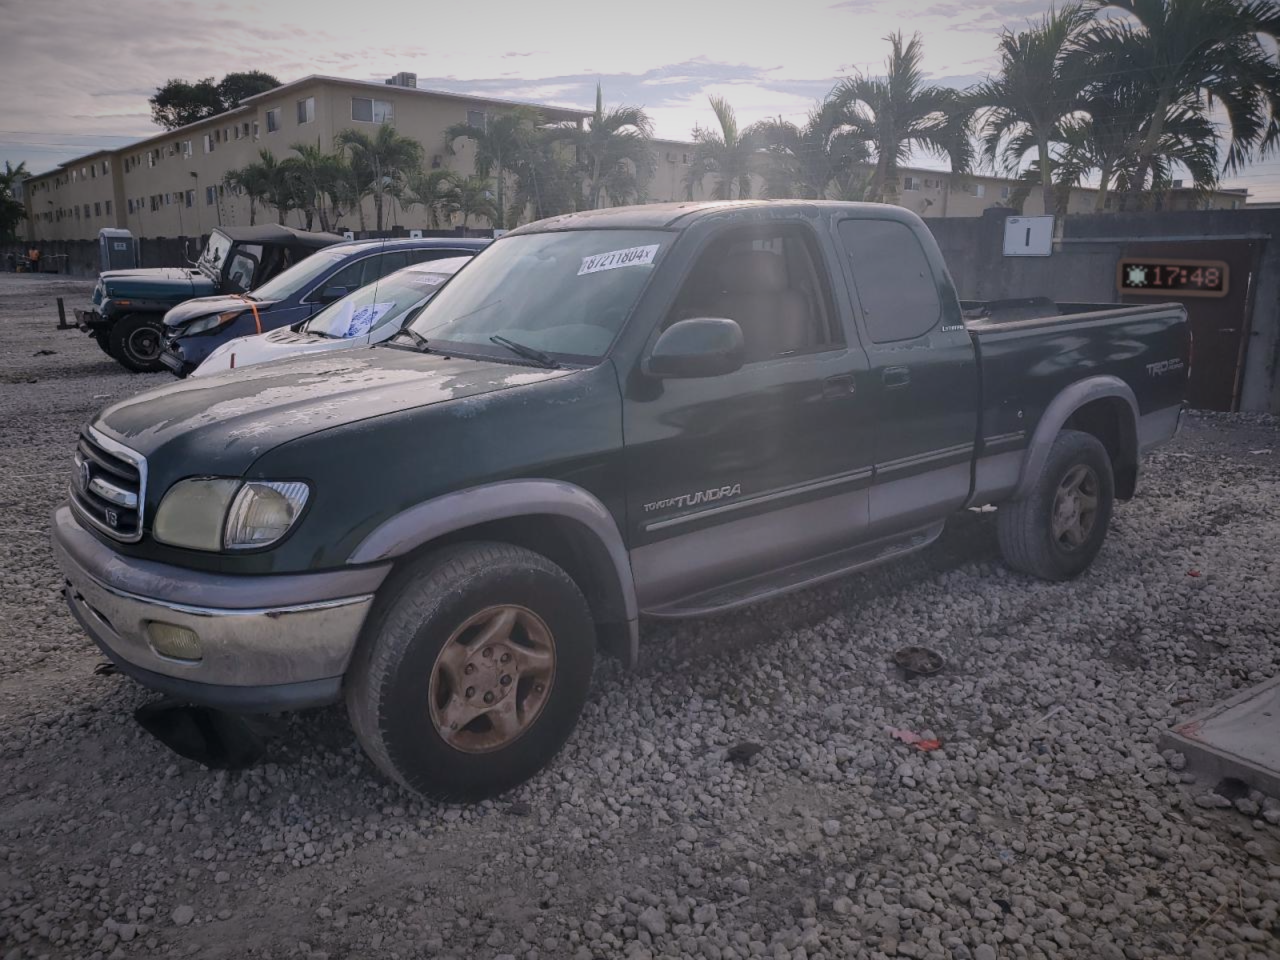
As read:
17,48
